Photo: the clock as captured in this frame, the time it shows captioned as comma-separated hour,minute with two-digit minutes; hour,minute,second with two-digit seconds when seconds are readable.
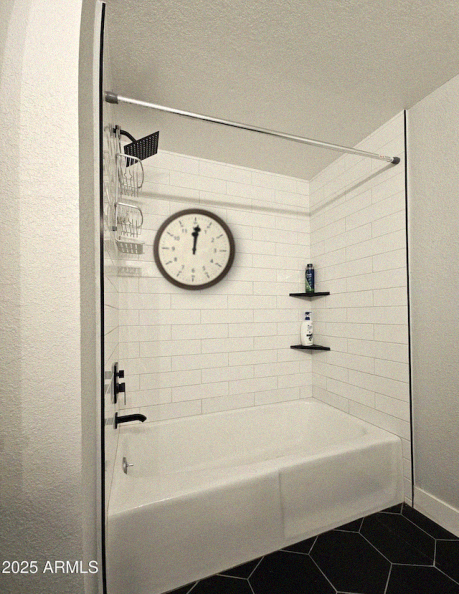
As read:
12,01
